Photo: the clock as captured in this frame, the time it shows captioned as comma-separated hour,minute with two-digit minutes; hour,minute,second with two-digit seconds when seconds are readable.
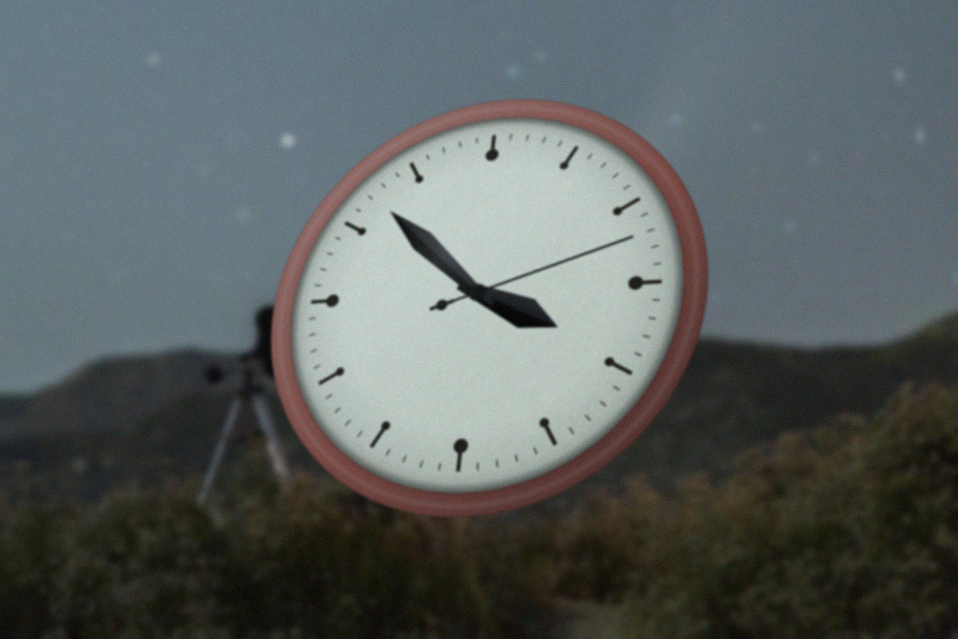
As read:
3,52,12
